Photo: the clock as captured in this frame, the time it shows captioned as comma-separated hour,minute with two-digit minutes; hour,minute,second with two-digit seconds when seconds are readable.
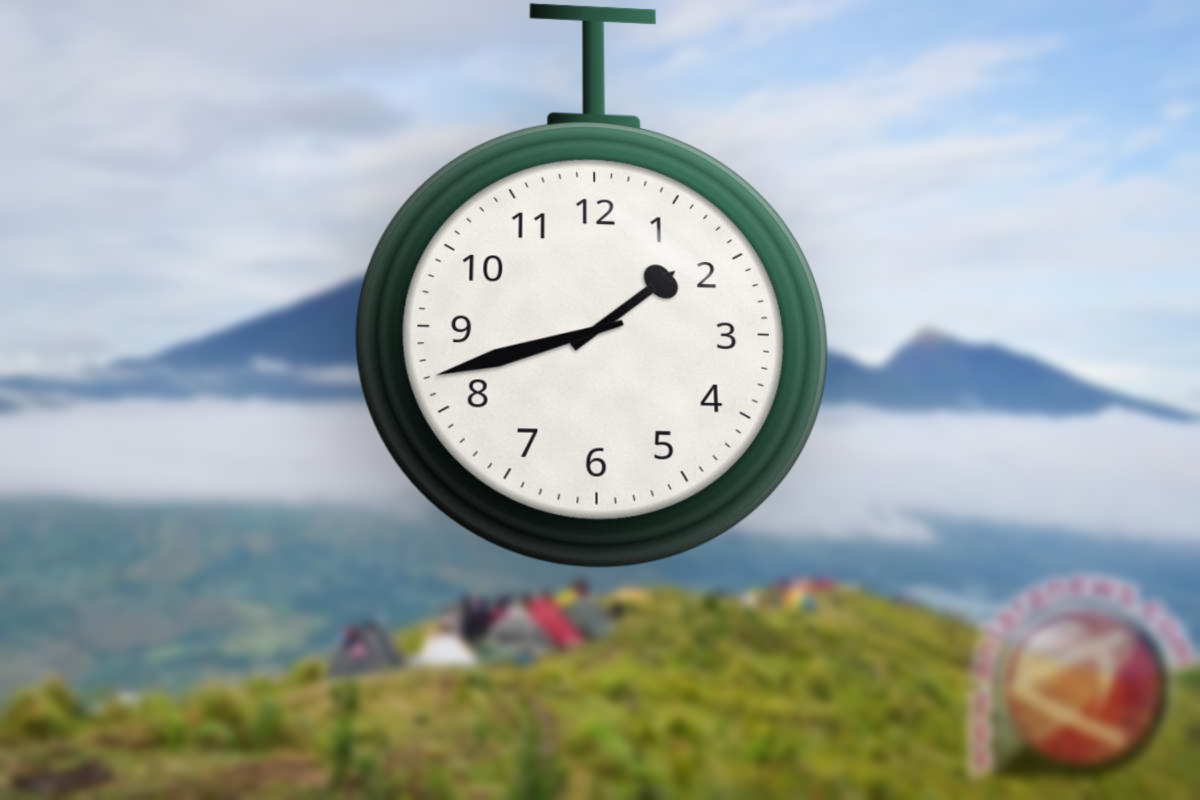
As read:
1,42
